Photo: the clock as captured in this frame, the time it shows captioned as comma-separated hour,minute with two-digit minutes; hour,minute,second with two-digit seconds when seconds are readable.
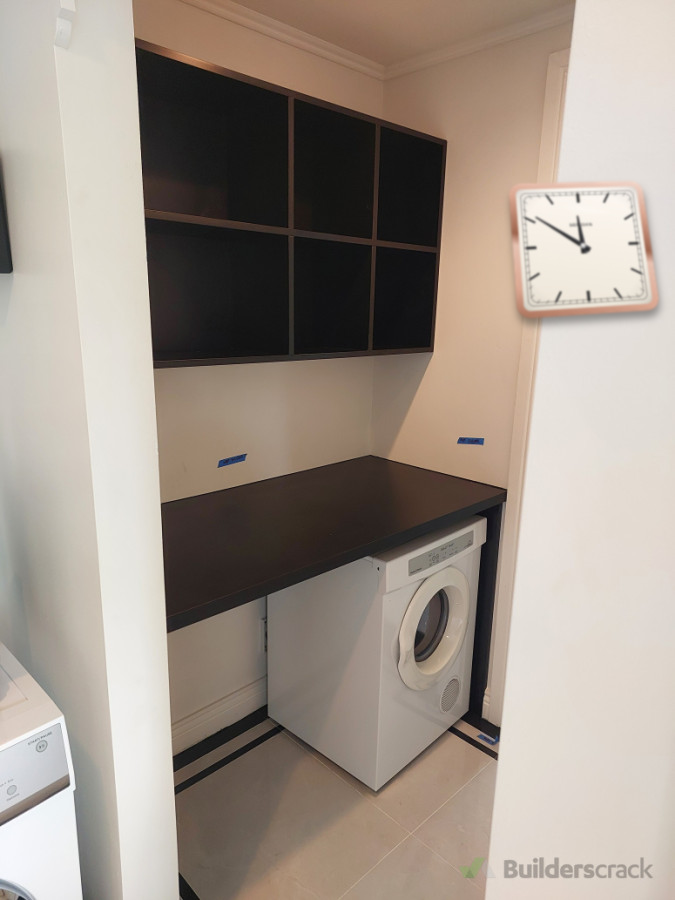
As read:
11,51
